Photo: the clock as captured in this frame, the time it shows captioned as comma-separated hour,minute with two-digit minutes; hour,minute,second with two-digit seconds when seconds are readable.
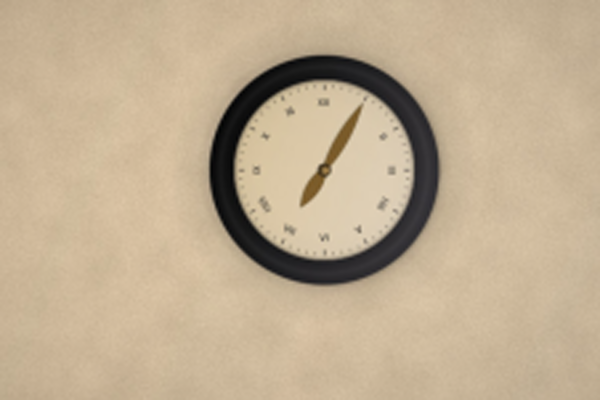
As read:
7,05
